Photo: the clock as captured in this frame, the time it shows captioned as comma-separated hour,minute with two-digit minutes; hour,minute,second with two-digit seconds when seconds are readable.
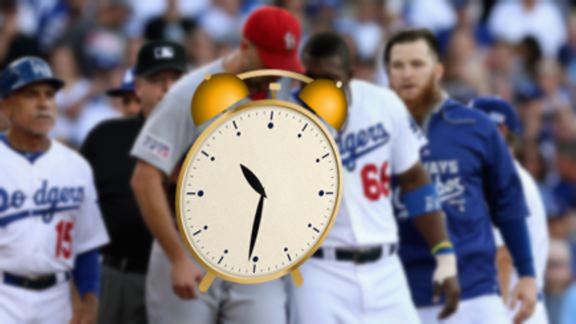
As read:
10,31
